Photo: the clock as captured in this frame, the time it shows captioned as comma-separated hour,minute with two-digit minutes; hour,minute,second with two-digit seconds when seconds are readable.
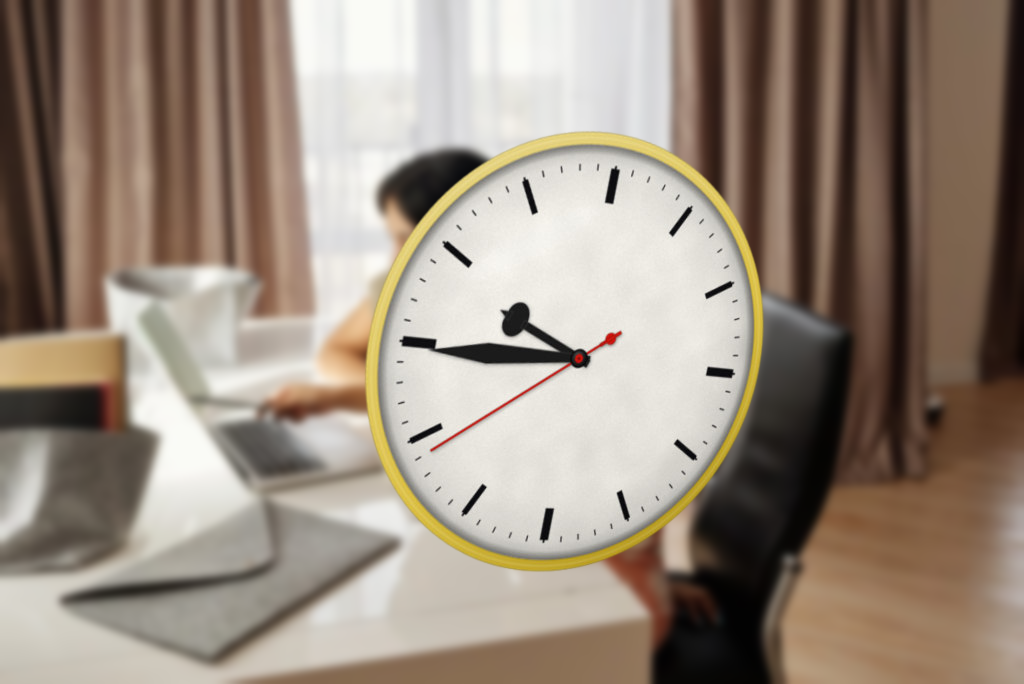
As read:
9,44,39
